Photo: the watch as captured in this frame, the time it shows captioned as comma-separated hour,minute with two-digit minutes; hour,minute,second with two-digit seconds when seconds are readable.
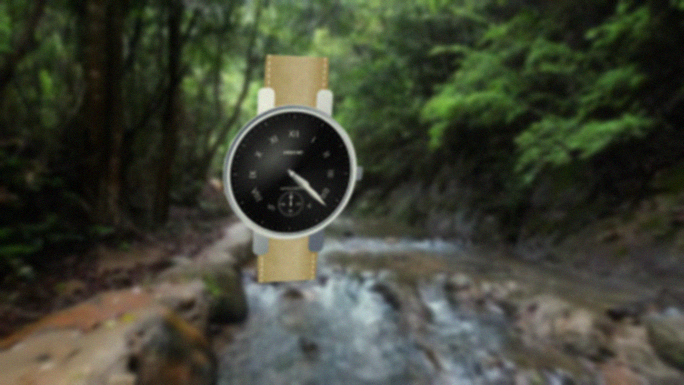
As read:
4,22
